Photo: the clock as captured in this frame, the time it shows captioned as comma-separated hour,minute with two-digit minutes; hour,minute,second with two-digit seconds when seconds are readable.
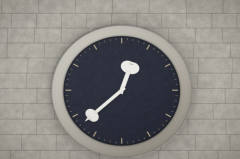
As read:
12,38
